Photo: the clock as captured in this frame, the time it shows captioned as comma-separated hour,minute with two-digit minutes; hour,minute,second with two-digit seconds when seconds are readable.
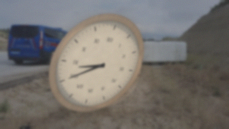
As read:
8,40
